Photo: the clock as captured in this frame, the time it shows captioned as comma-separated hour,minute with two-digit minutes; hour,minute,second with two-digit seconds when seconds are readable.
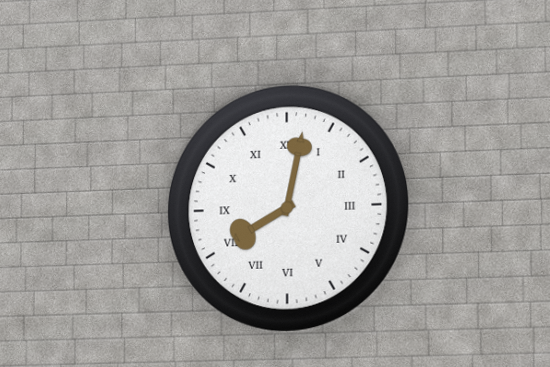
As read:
8,02
